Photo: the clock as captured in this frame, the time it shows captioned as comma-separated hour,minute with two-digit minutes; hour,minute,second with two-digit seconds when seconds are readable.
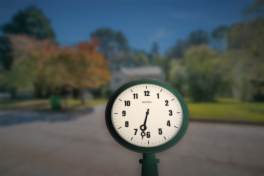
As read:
6,32
